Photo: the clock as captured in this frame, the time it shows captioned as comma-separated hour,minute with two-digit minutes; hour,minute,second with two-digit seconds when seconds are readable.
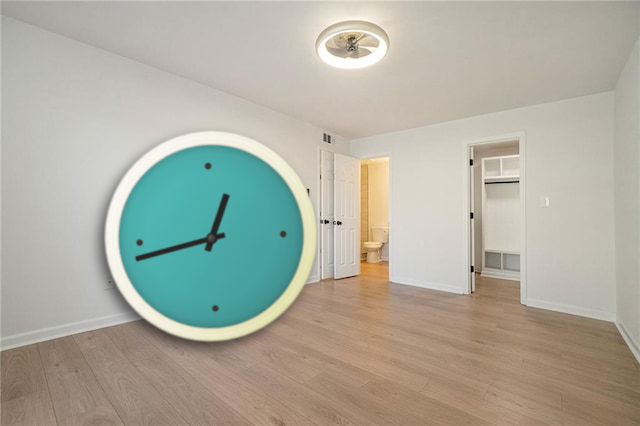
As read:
12,43
